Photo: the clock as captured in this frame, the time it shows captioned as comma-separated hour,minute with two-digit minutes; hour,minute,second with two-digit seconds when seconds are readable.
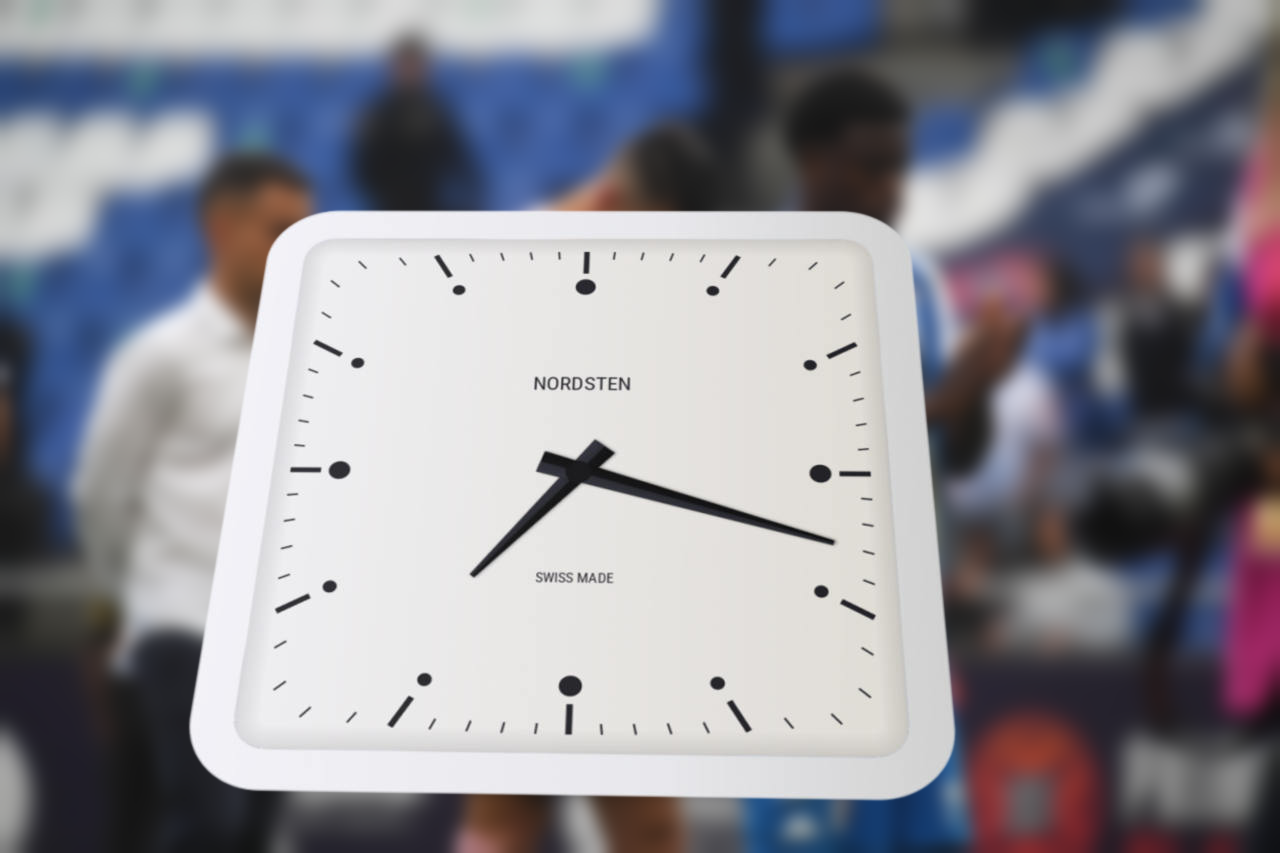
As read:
7,18
